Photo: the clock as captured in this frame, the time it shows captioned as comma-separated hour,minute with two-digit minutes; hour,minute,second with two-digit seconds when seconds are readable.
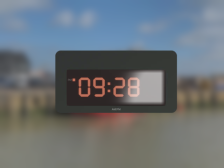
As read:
9,28
